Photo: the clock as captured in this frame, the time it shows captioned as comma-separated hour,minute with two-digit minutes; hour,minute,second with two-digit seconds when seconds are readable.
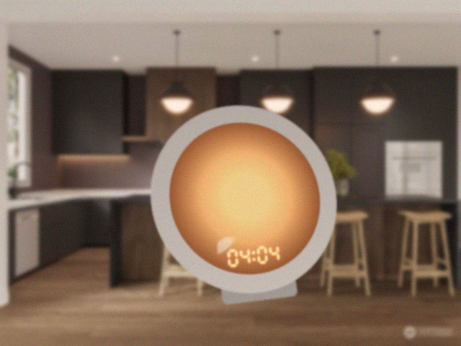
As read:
4,04
